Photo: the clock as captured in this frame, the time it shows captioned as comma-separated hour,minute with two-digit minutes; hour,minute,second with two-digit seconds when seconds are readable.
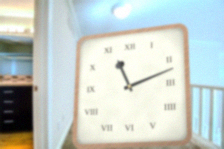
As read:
11,12
